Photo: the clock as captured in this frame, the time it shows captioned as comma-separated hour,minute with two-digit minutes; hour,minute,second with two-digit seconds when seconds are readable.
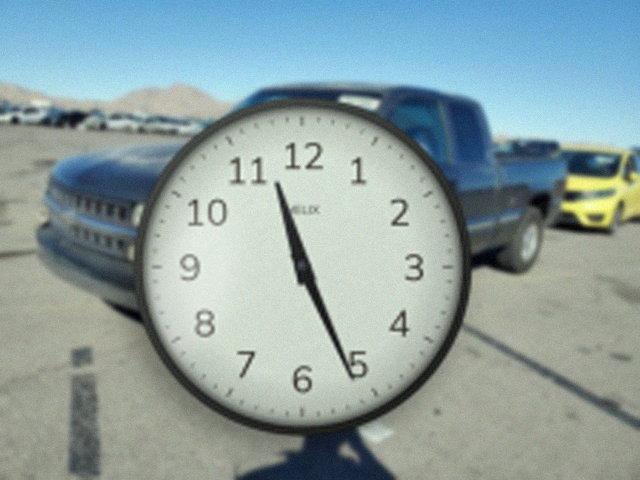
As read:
11,26
